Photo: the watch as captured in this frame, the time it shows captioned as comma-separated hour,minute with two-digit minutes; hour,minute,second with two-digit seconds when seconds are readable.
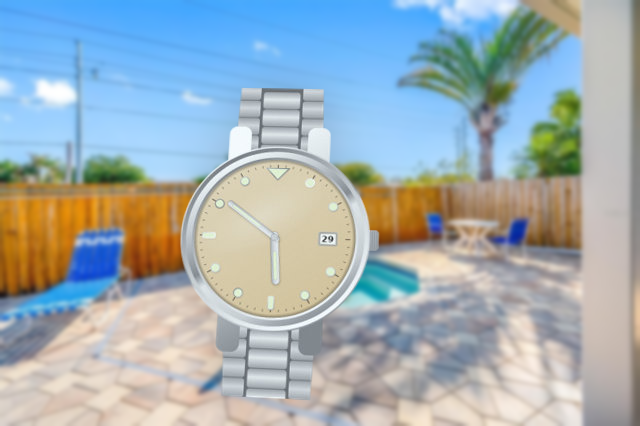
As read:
5,51
